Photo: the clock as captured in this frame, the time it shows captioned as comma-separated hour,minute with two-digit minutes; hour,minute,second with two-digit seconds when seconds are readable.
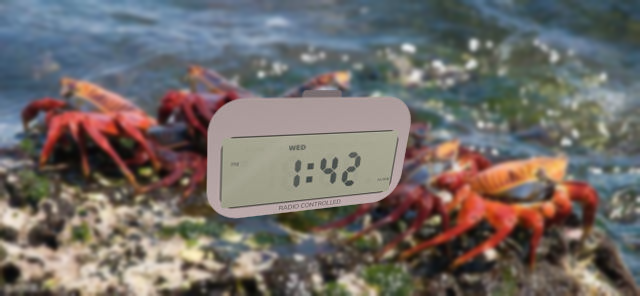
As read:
1,42
